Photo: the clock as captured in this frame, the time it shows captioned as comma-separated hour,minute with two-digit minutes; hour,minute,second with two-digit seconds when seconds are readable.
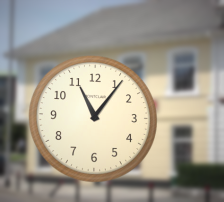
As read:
11,06
